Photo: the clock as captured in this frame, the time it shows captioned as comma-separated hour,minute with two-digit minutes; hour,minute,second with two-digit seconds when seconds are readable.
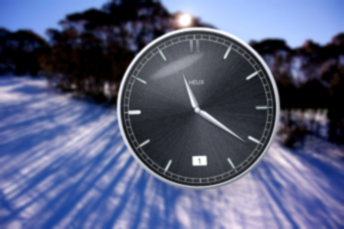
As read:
11,21
